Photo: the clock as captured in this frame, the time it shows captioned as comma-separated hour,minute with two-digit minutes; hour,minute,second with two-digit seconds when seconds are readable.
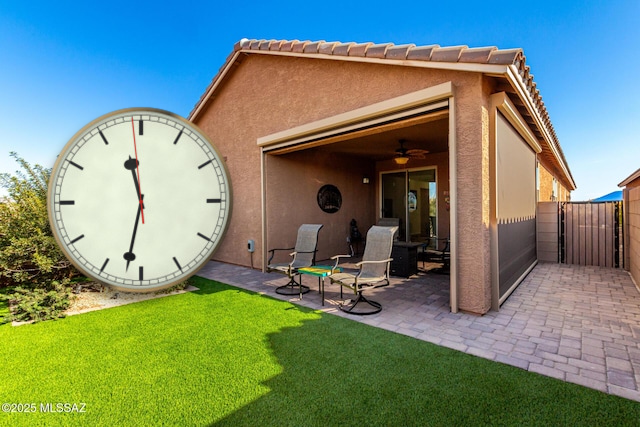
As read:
11,31,59
